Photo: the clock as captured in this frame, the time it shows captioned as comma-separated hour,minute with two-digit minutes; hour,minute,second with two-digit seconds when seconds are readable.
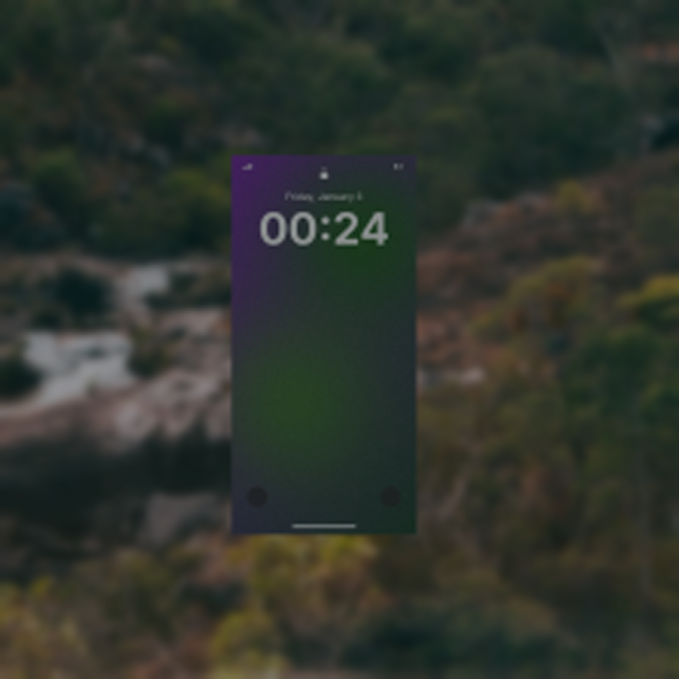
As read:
0,24
